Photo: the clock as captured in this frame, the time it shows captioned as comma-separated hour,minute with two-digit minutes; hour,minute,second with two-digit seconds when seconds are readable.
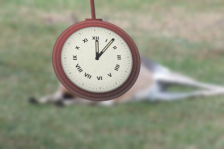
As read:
12,07
